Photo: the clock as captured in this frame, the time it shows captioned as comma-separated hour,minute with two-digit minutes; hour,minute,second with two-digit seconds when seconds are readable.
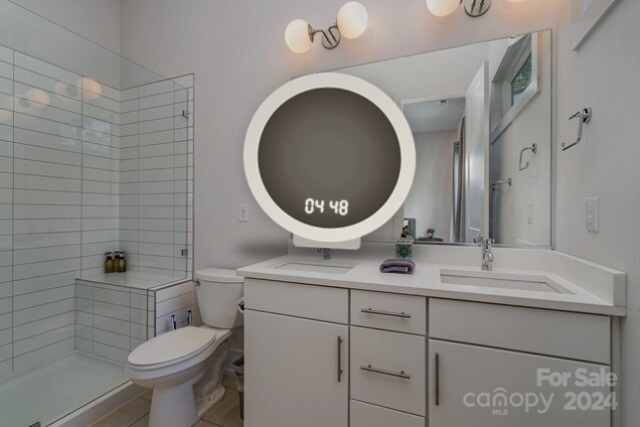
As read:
4,48
